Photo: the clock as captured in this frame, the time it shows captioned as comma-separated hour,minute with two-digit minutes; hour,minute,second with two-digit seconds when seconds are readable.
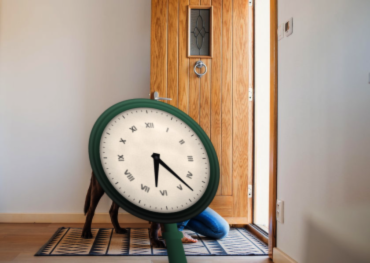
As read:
6,23
